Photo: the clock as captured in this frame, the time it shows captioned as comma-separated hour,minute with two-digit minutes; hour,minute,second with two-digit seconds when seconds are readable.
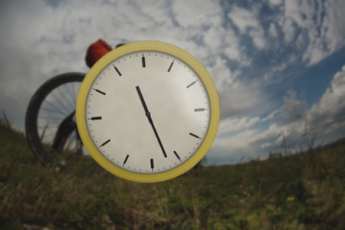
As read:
11,27
